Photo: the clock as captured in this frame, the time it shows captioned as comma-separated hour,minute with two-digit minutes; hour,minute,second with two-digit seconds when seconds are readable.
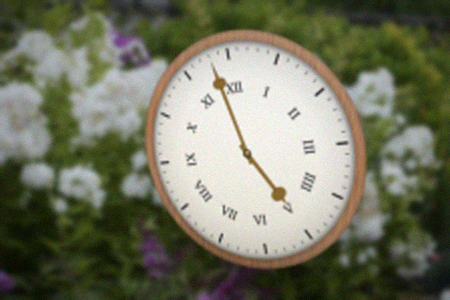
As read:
4,58
